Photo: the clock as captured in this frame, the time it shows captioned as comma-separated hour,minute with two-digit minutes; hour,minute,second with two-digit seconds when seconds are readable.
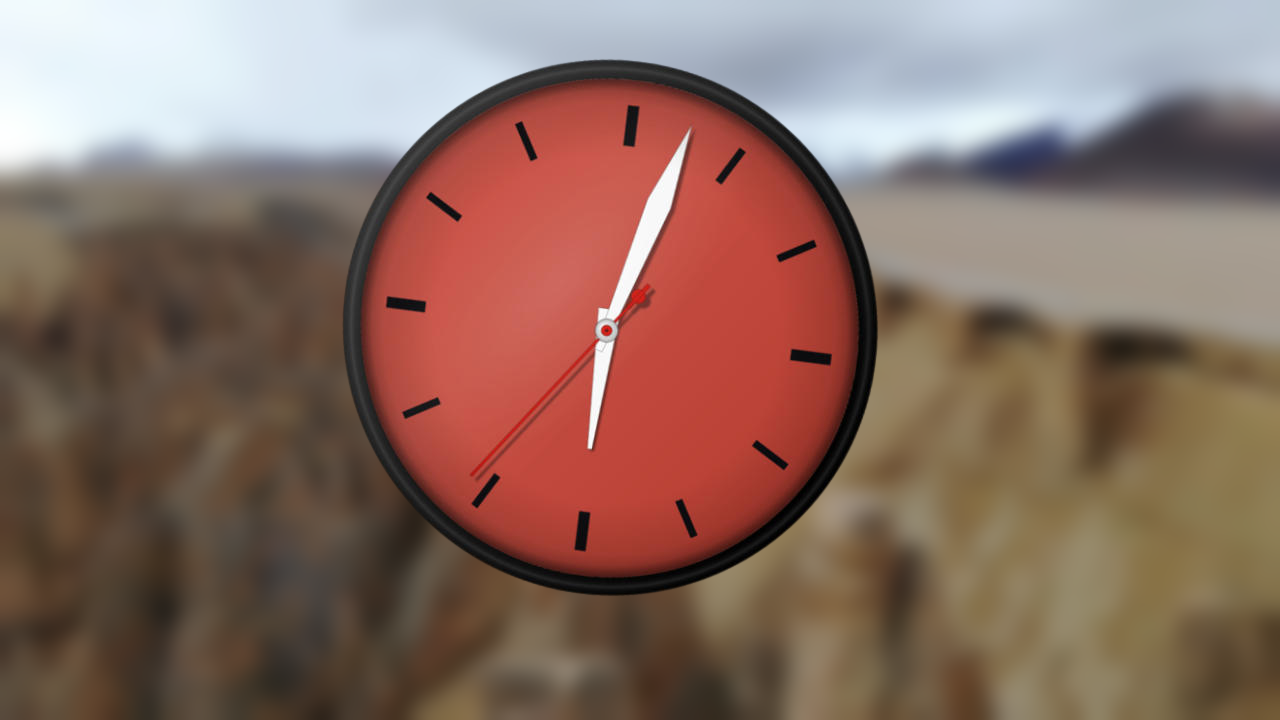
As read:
6,02,36
